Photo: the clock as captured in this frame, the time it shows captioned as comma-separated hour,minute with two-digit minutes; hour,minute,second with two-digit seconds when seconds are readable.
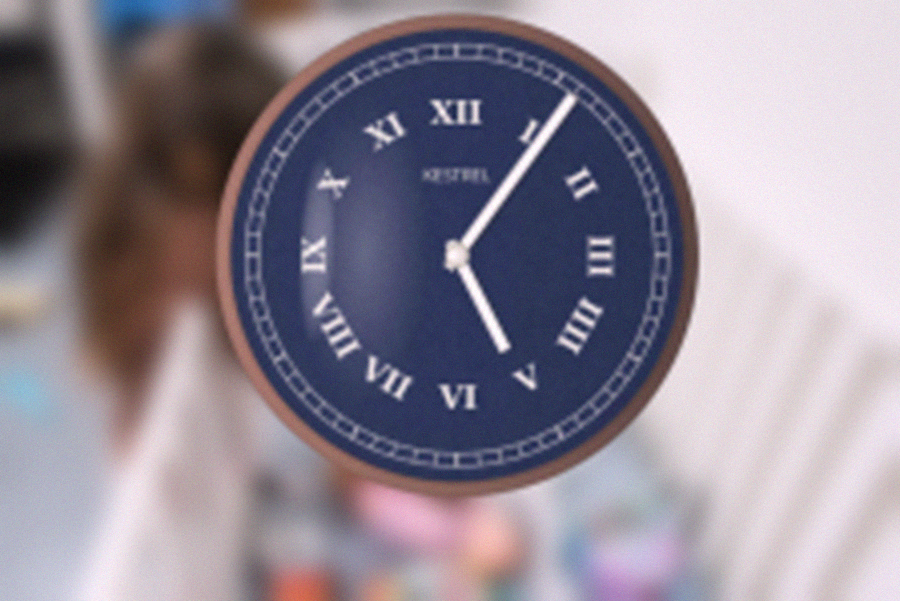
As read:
5,06
